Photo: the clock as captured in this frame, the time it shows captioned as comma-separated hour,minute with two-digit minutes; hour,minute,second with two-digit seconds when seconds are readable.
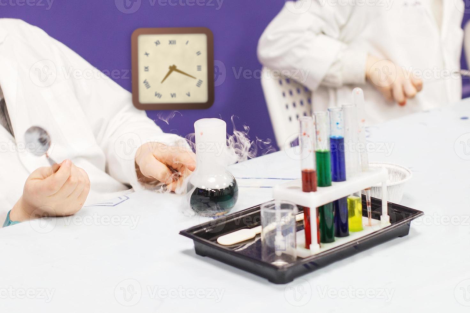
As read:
7,19
